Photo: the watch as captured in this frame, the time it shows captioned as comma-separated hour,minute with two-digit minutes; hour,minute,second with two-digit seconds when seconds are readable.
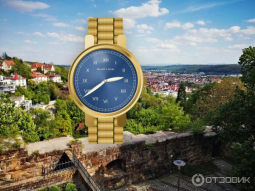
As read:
2,39
